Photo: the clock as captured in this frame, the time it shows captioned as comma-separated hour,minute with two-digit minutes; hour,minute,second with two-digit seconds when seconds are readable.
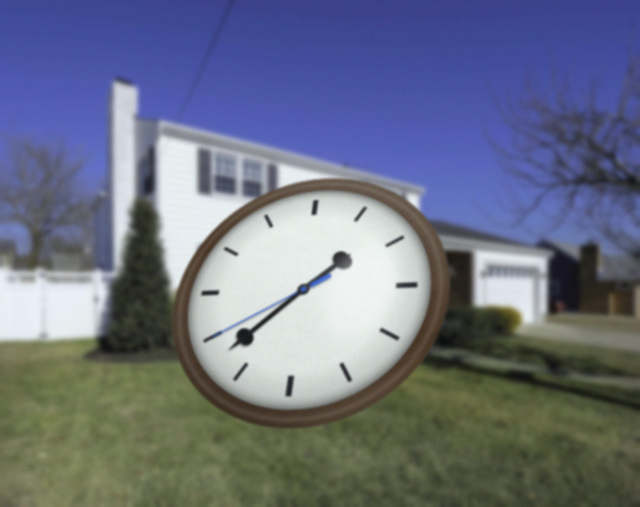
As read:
1,37,40
